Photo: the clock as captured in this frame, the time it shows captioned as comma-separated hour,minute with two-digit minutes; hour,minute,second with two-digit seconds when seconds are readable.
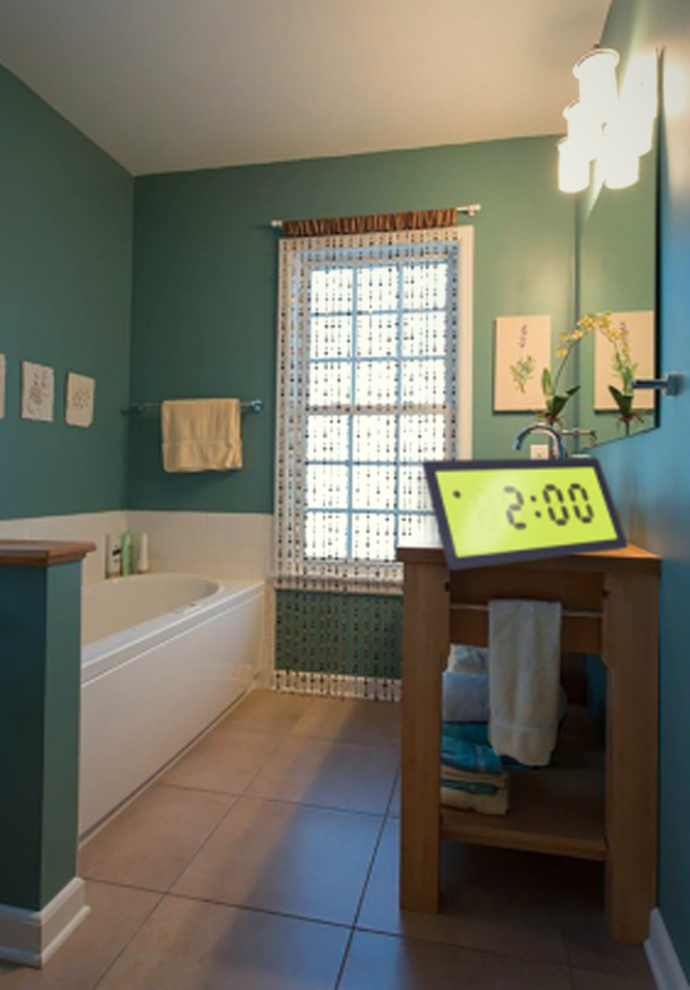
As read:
2,00
